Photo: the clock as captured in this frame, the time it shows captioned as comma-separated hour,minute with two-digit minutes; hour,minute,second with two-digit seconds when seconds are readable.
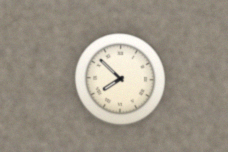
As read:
7,52
